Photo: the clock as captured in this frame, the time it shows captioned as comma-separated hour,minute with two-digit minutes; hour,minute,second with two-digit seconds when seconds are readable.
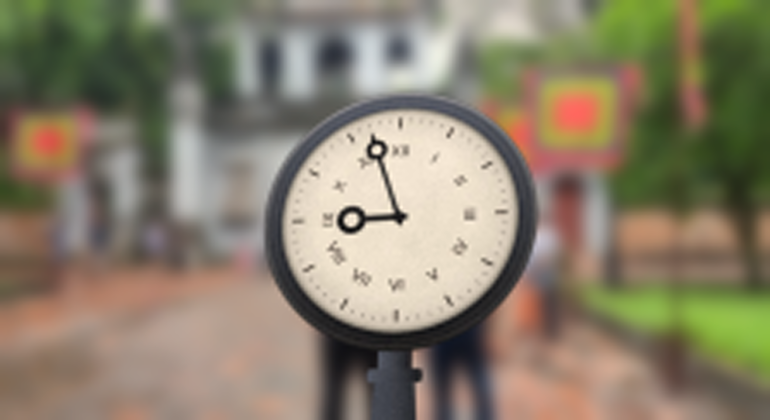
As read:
8,57
